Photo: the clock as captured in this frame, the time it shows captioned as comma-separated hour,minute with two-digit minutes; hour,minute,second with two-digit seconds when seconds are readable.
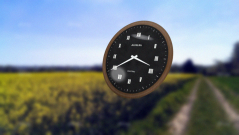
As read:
3,40
